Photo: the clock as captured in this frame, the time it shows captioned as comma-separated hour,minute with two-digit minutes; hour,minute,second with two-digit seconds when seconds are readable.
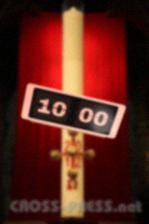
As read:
10,00
